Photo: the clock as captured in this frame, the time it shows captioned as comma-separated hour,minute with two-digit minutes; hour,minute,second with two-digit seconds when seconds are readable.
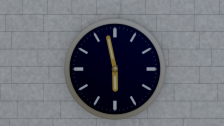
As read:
5,58
